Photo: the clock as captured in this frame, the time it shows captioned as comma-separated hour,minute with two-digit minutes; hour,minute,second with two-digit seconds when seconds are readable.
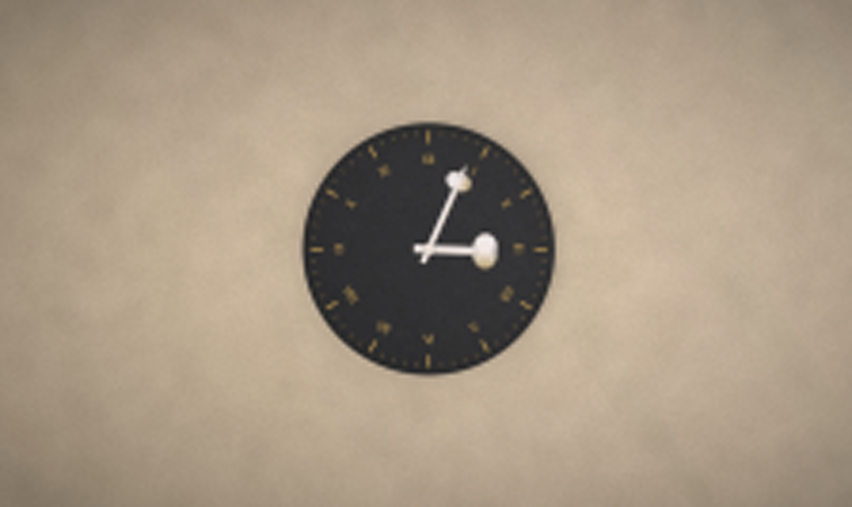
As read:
3,04
